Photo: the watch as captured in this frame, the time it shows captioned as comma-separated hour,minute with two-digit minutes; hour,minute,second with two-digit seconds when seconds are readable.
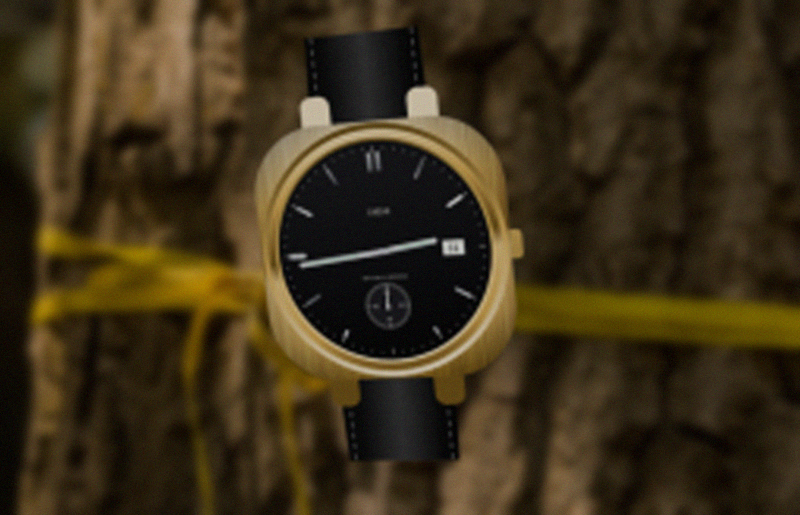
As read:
2,44
